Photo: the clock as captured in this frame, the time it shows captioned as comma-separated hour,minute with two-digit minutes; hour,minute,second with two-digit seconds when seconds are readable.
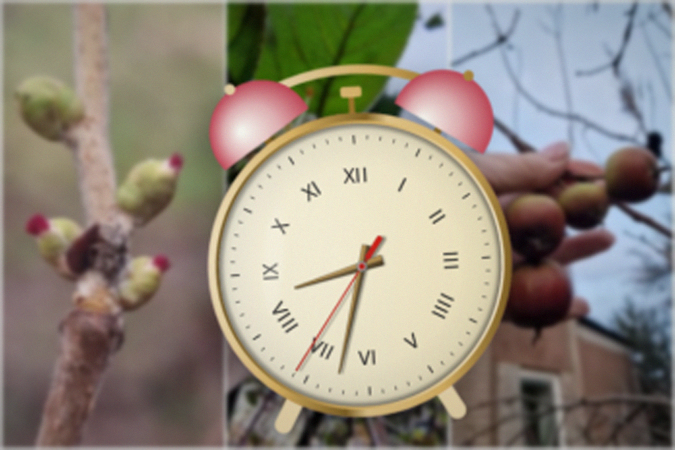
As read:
8,32,36
